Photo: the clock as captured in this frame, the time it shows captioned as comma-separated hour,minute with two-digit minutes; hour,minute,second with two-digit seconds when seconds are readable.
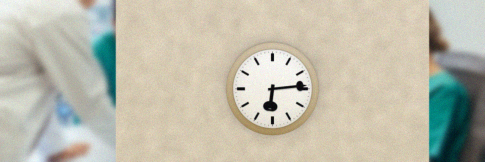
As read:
6,14
